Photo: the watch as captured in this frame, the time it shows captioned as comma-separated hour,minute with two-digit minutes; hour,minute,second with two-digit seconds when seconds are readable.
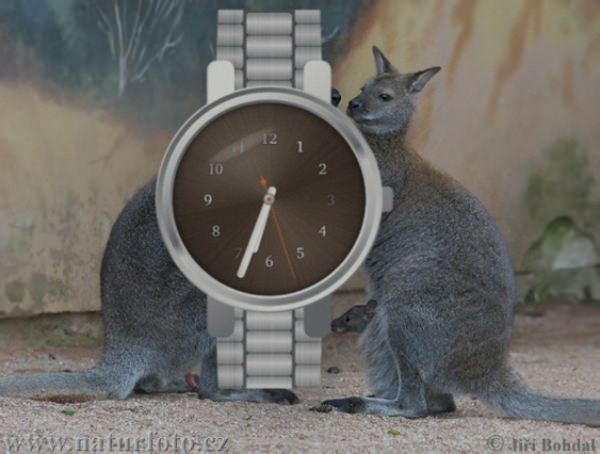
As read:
6,33,27
